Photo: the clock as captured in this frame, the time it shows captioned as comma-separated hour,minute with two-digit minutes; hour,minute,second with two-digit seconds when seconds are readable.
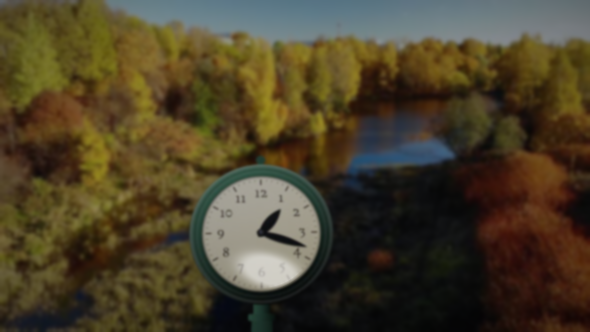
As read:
1,18
